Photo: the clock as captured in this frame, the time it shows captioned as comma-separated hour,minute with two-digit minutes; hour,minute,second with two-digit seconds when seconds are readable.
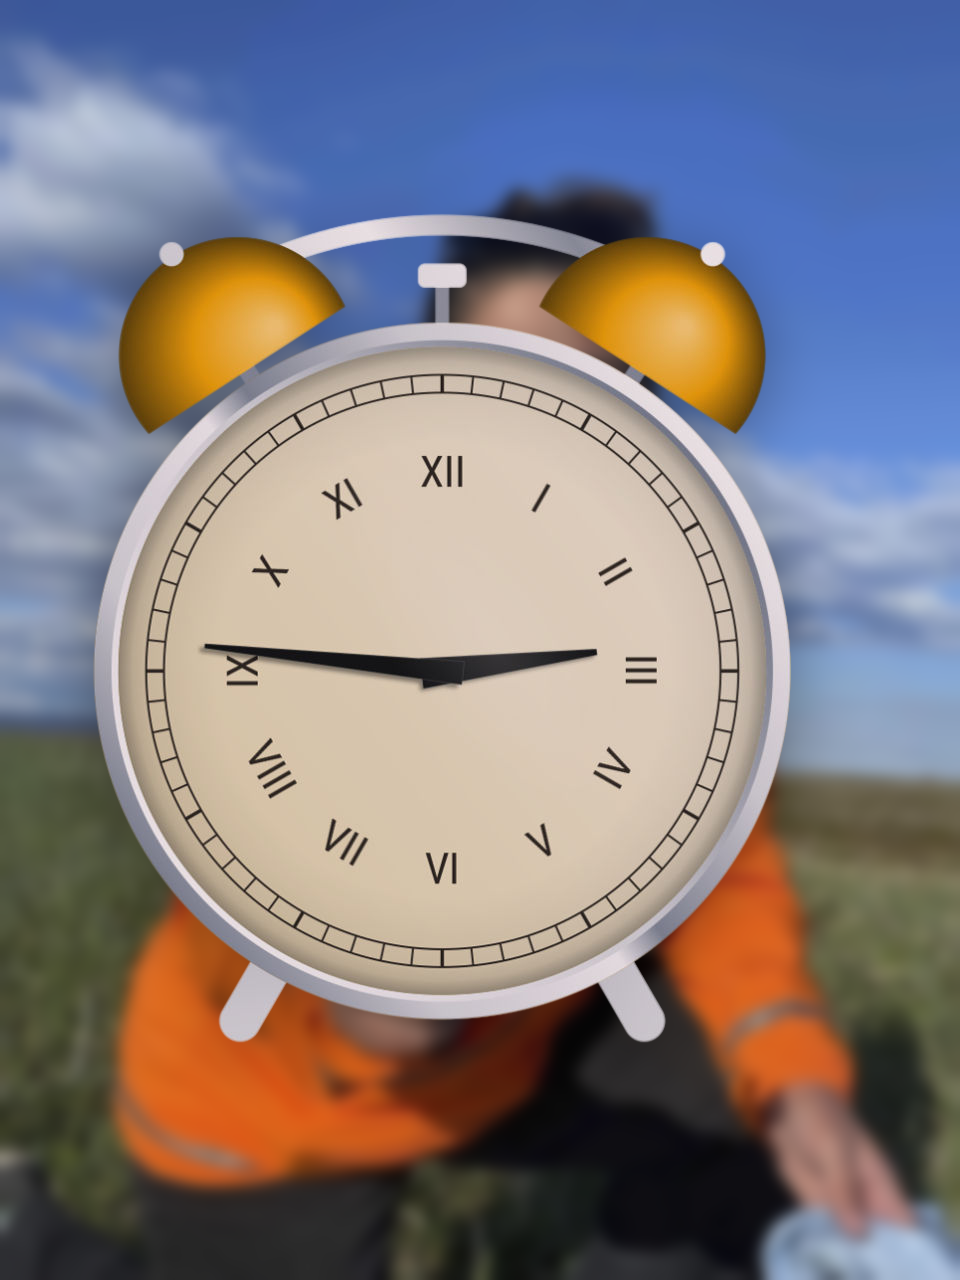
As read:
2,46
